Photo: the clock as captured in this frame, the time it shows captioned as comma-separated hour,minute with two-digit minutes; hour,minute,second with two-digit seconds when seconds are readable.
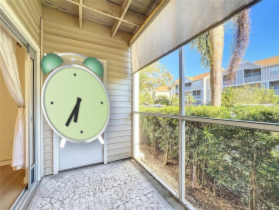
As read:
6,36
